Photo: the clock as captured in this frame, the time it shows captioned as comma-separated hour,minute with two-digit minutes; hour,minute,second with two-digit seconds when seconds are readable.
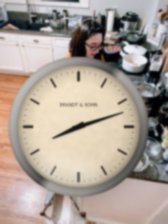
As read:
8,12
